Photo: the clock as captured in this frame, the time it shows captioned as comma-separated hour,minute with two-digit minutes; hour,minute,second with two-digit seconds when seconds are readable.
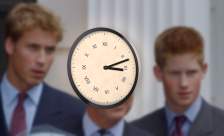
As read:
3,12
